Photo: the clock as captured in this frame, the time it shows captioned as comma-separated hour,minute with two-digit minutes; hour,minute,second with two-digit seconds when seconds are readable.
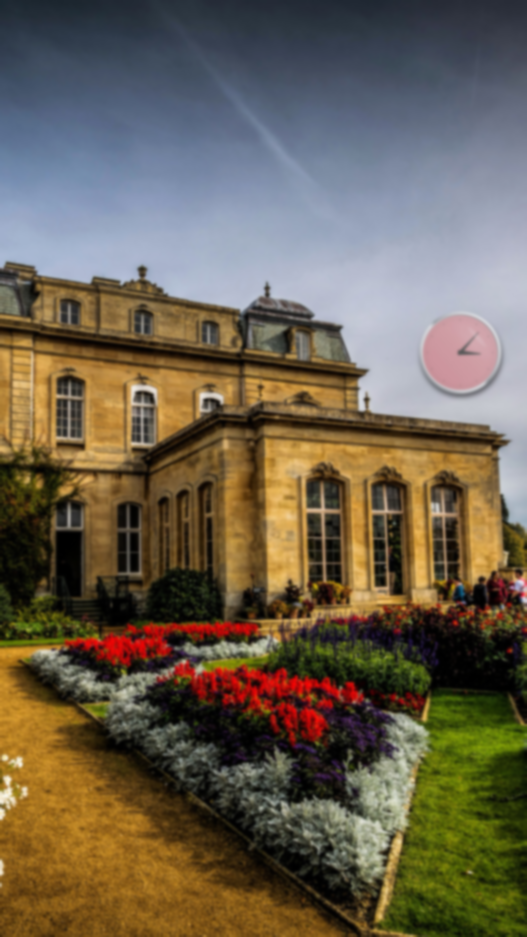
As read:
3,07
